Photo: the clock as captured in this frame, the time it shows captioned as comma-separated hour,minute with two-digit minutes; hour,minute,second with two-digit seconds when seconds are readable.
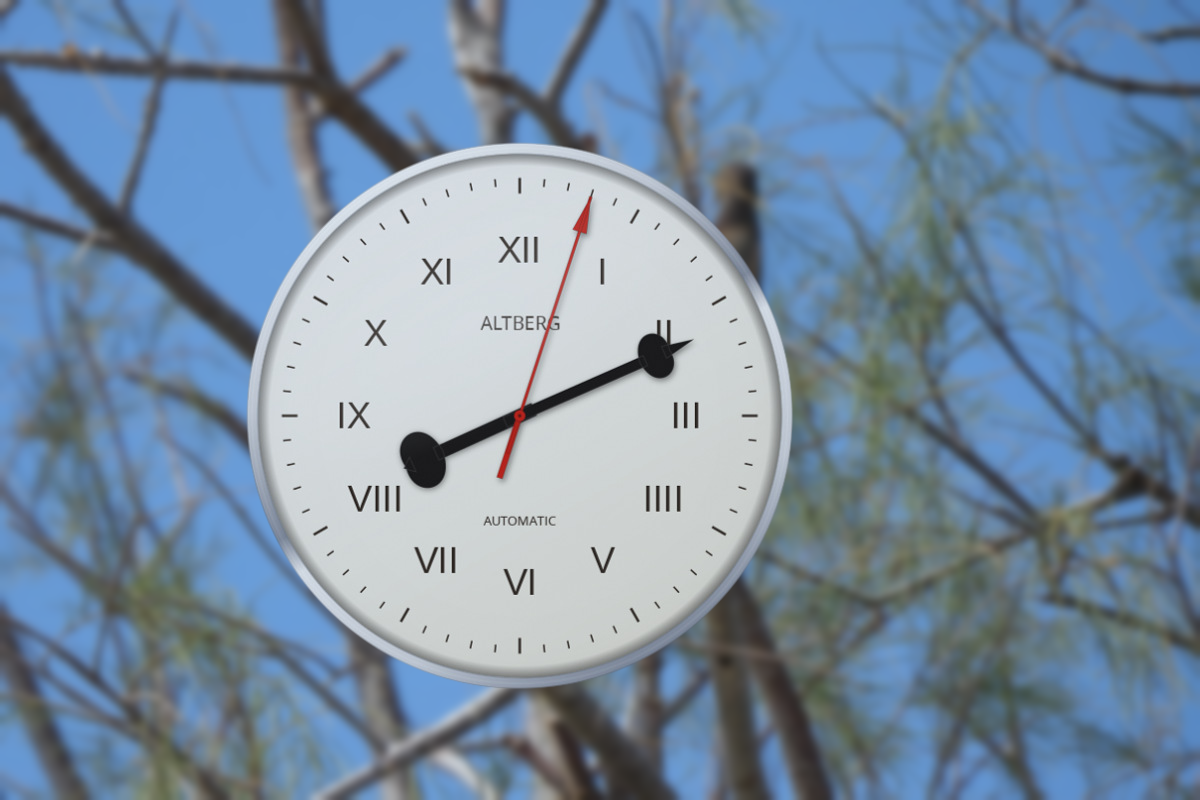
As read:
8,11,03
